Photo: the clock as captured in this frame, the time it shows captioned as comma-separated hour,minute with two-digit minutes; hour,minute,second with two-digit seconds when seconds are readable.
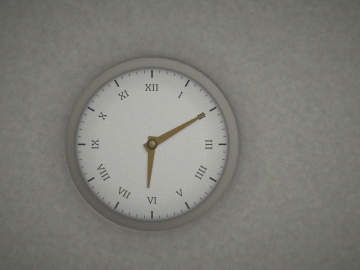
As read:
6,10
